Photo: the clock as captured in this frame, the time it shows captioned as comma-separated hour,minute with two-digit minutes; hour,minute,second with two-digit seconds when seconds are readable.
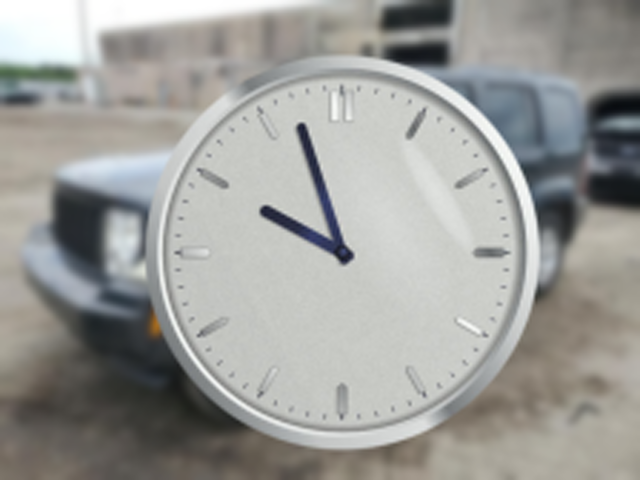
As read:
9,57
